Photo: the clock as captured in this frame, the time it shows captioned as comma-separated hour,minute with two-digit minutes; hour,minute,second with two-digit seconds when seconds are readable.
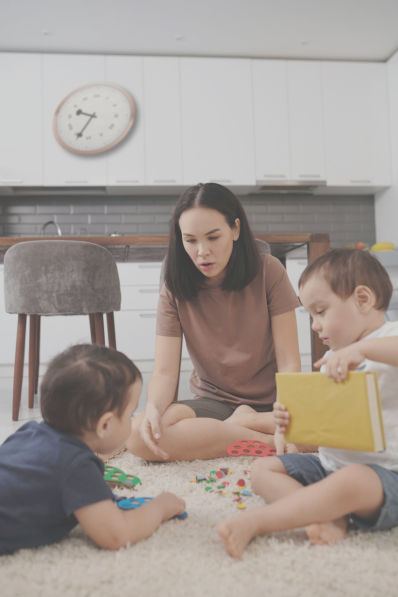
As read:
9,34
